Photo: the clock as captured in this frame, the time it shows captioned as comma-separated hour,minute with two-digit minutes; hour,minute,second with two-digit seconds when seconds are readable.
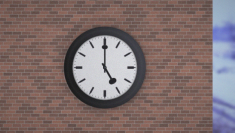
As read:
5,00
